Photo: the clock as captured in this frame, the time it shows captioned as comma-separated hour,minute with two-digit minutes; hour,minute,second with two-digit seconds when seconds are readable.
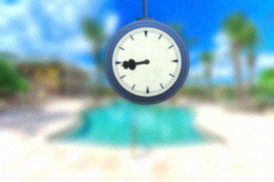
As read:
8,44
